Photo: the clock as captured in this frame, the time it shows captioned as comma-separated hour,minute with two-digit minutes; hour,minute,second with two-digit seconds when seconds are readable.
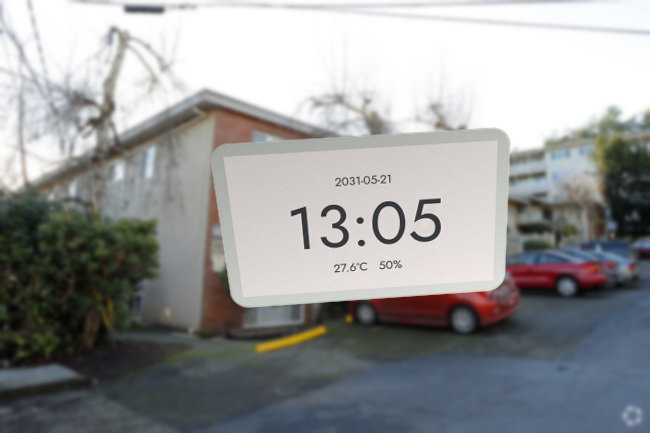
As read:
13,05
